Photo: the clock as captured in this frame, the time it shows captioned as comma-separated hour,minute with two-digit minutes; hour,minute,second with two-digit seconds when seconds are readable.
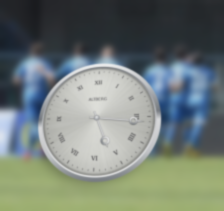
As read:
5,16
